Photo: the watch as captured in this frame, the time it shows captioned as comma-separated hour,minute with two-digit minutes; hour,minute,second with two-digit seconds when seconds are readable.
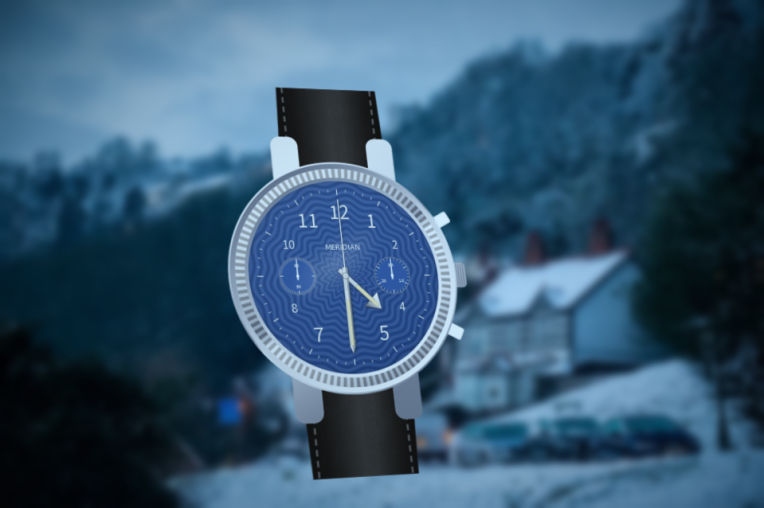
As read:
4,30
